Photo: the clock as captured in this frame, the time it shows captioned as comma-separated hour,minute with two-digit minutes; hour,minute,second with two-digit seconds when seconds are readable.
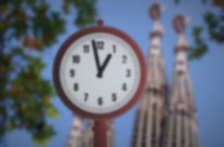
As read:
12,58
